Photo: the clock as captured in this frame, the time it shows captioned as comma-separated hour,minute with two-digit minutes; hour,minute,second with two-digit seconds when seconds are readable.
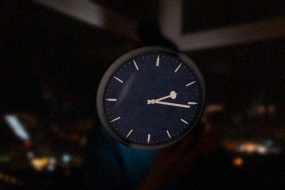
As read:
2,16
